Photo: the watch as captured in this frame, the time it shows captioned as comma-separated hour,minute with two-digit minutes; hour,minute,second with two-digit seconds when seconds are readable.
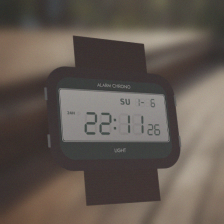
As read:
22,11,26
